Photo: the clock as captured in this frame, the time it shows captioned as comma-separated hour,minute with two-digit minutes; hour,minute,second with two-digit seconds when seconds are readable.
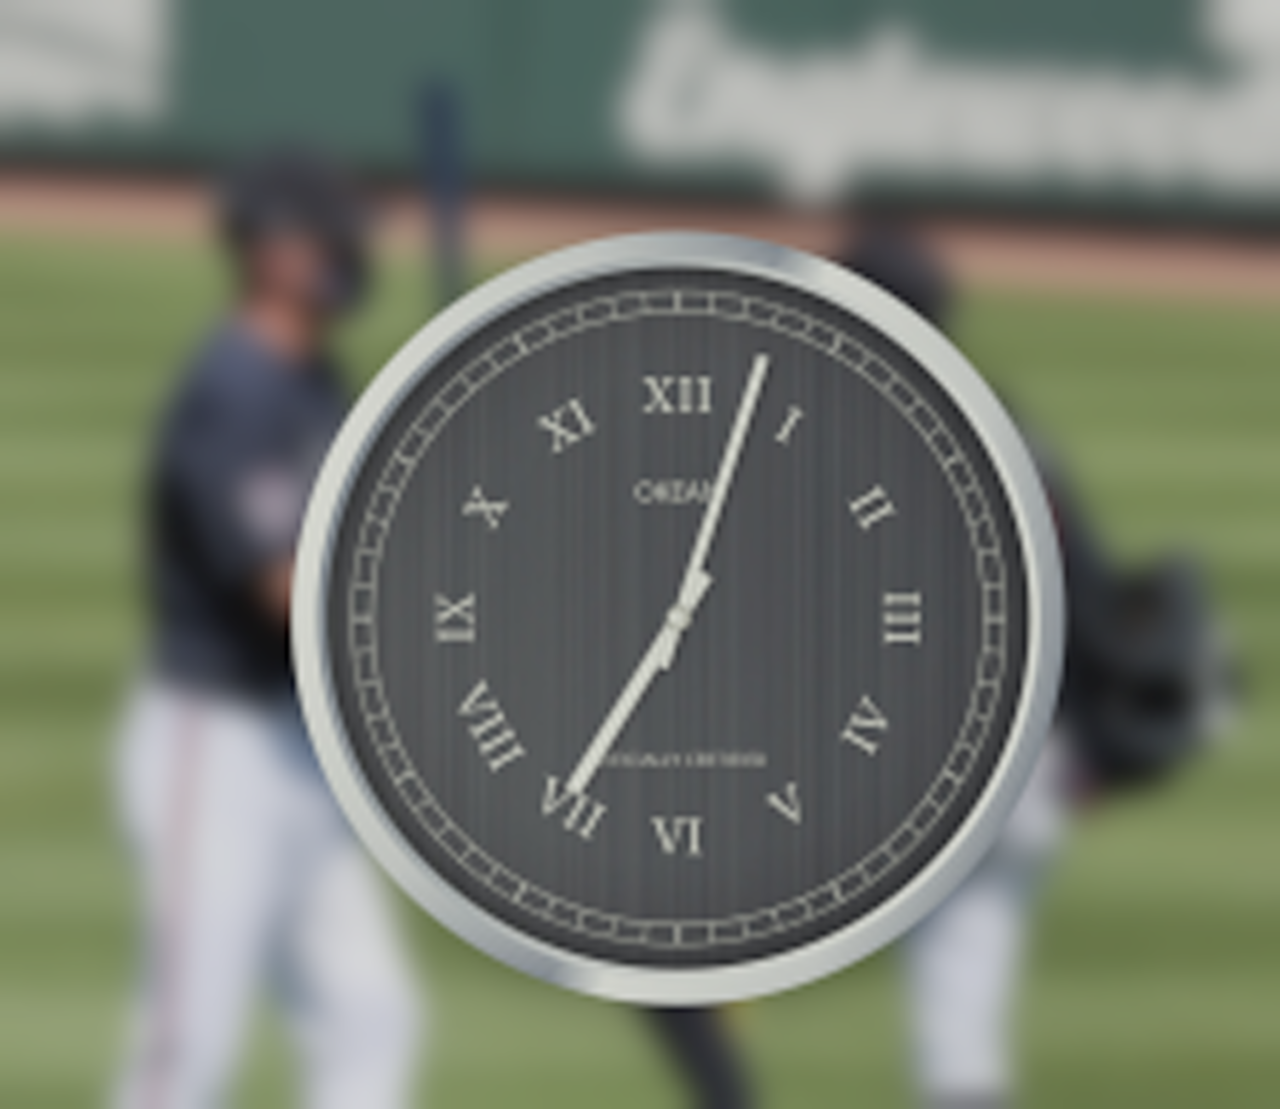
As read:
7,03
